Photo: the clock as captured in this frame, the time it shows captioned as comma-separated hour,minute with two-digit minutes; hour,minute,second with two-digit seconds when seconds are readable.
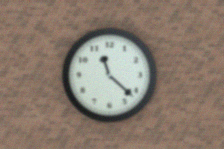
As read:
11,22
